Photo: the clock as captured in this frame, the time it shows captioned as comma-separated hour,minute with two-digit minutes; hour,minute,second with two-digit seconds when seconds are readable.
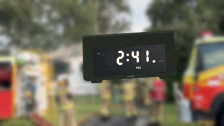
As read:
2,41
